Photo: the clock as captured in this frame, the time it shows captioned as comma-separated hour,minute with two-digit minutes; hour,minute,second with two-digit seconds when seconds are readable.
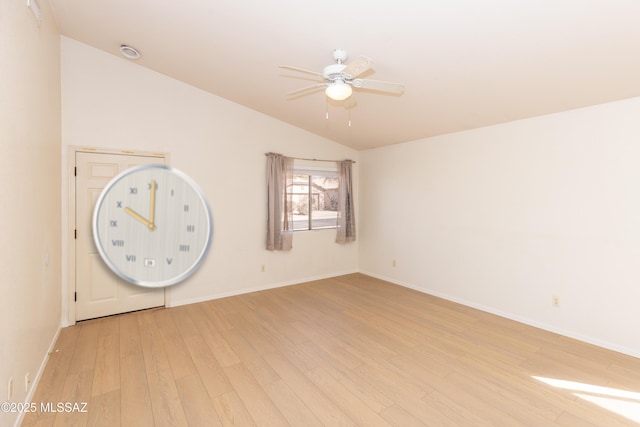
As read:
10,00
